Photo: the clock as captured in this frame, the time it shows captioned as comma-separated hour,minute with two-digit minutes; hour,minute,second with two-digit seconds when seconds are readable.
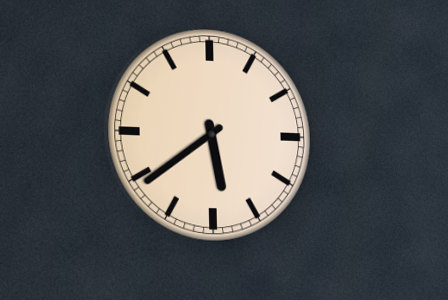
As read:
5,39
